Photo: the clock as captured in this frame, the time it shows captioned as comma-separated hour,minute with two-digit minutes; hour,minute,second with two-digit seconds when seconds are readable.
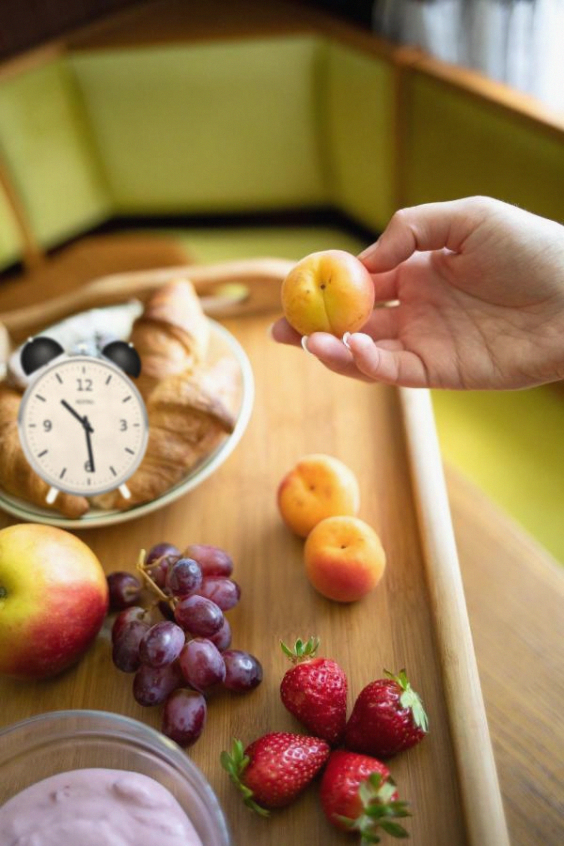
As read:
10,29
